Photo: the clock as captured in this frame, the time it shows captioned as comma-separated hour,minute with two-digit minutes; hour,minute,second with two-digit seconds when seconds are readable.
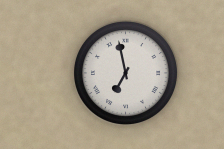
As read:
6,58
